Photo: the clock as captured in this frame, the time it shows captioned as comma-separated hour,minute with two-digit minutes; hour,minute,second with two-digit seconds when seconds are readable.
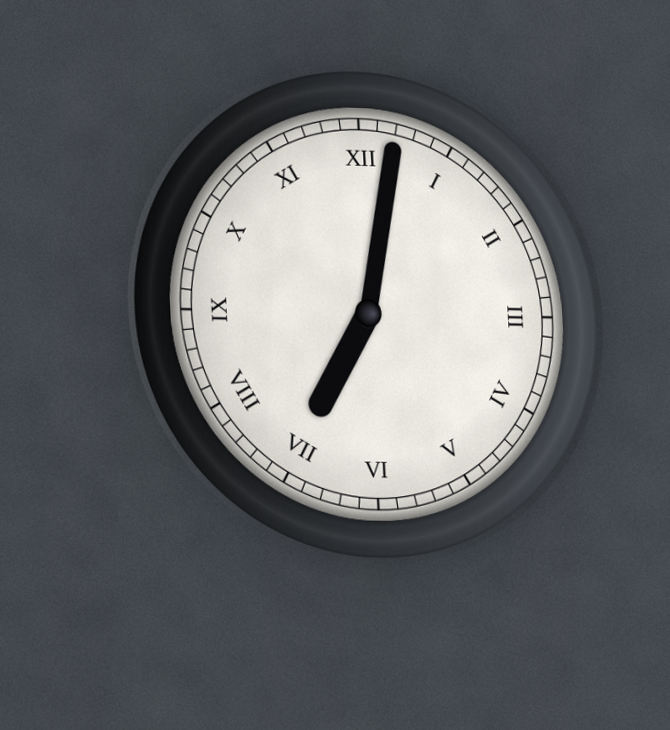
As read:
7,02
